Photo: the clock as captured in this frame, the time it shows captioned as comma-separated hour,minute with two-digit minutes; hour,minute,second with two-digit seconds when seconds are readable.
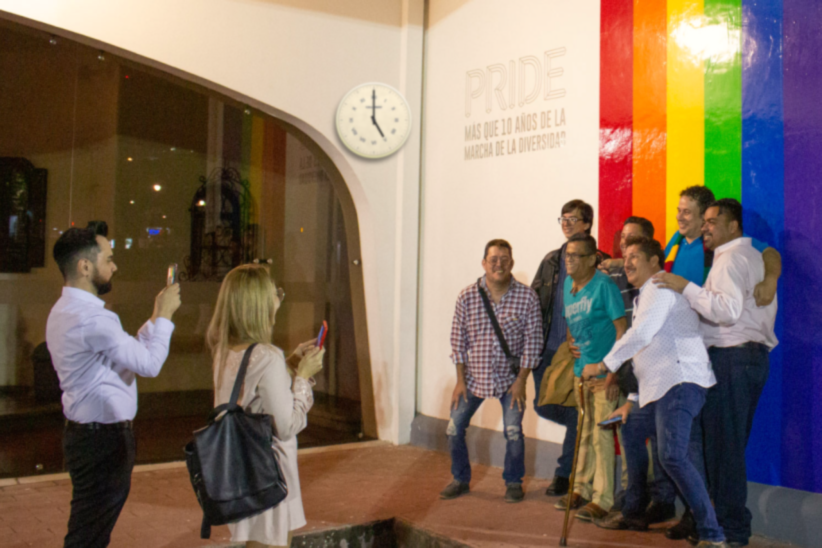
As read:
5,00
